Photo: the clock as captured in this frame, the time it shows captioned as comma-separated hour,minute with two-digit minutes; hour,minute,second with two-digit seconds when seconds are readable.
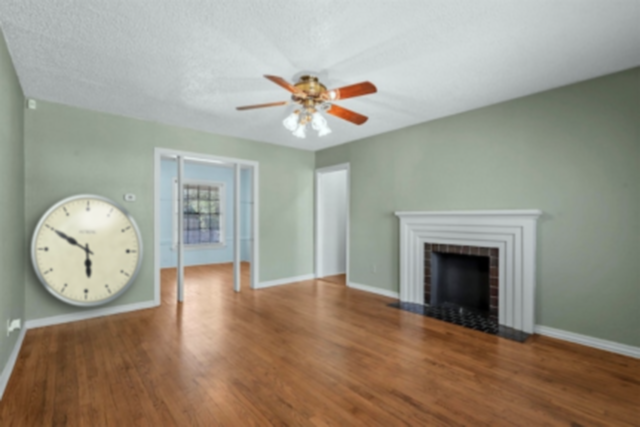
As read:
5,50
